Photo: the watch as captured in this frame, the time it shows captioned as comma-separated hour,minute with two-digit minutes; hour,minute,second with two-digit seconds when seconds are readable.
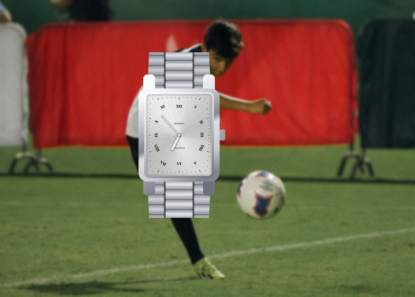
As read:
6,53
